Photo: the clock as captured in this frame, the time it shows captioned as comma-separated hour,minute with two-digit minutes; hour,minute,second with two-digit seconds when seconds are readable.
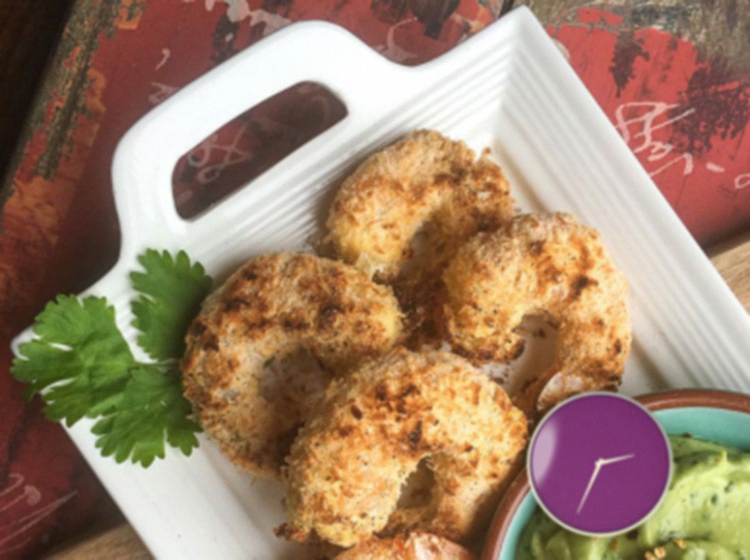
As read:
2,34
